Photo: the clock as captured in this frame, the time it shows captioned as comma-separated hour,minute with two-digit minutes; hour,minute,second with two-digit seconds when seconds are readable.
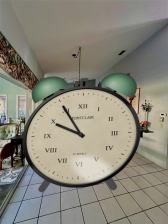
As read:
9,55
